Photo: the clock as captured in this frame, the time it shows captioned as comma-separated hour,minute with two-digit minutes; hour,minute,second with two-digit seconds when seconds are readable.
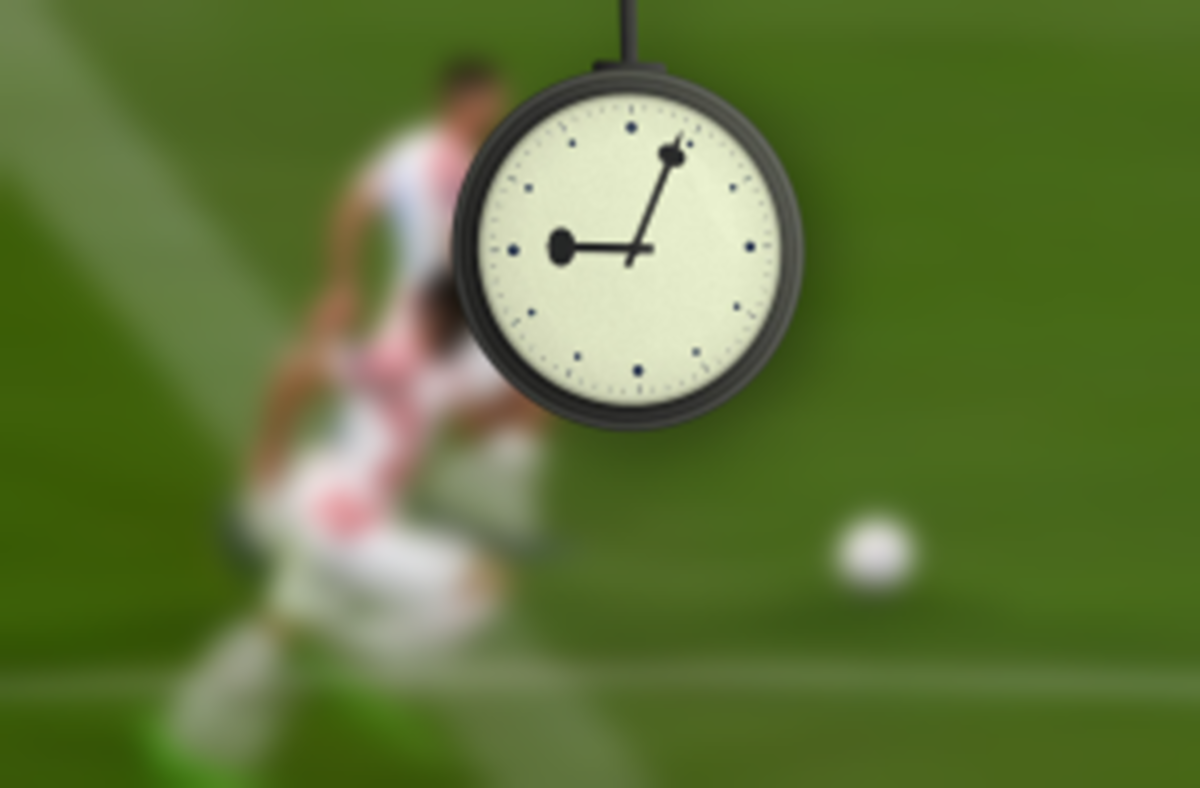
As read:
9,04
